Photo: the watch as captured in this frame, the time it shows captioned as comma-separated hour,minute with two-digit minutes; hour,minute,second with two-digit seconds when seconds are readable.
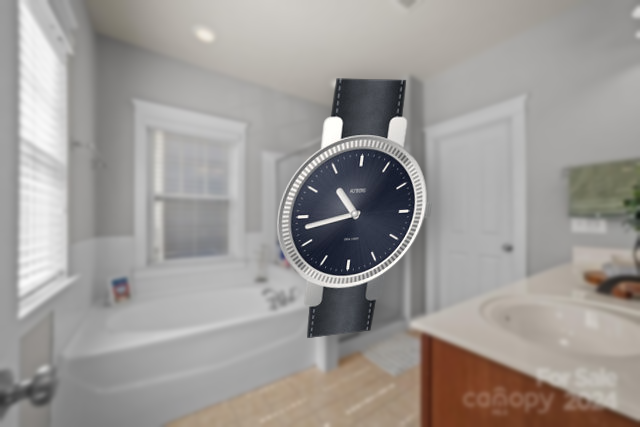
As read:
10,43
